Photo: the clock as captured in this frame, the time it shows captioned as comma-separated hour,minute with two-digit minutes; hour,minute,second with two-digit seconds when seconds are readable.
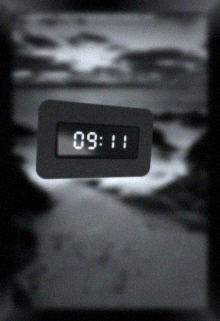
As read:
9,11
